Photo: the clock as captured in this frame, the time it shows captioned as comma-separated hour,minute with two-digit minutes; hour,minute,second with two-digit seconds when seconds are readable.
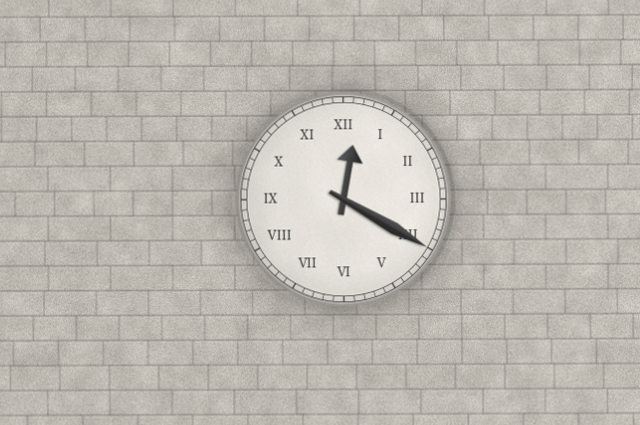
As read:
12,20
